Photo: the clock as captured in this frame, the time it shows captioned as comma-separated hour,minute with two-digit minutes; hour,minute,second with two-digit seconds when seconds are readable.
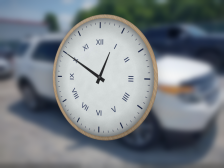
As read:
12,50
